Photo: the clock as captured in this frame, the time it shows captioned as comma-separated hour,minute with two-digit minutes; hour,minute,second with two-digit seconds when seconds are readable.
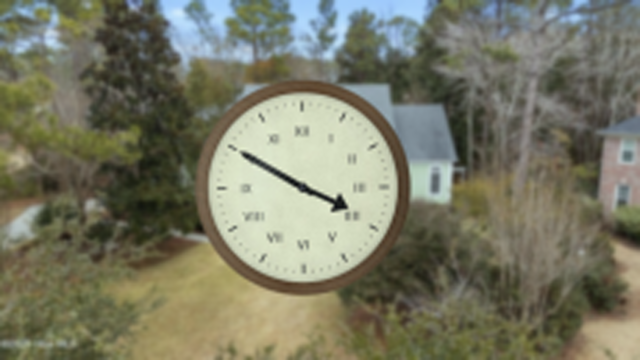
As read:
3,50
